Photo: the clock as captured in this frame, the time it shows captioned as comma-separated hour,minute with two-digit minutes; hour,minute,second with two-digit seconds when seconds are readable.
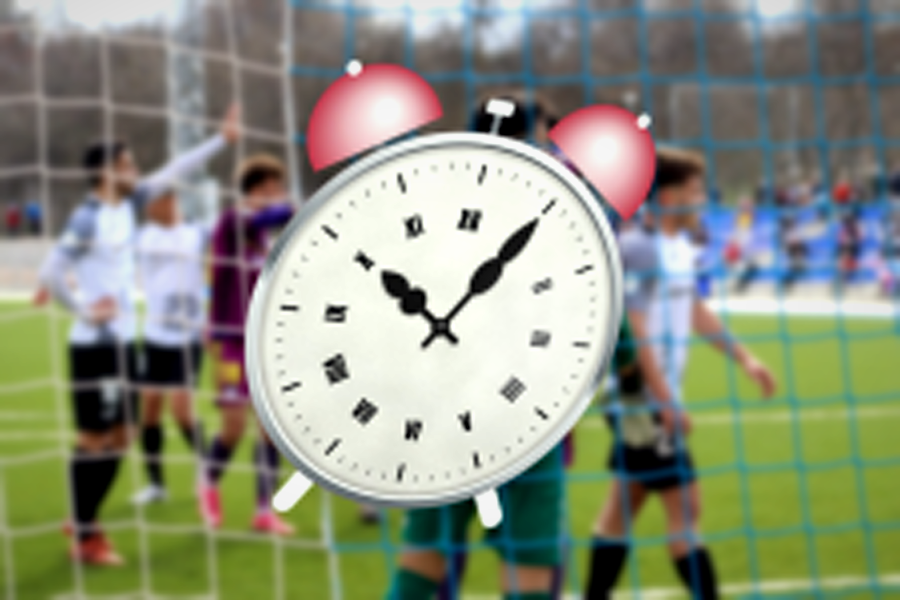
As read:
10,05
